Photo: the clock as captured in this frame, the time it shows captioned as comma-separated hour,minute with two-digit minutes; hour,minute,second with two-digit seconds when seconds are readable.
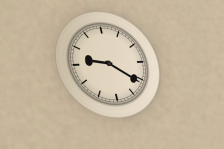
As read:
9,21
